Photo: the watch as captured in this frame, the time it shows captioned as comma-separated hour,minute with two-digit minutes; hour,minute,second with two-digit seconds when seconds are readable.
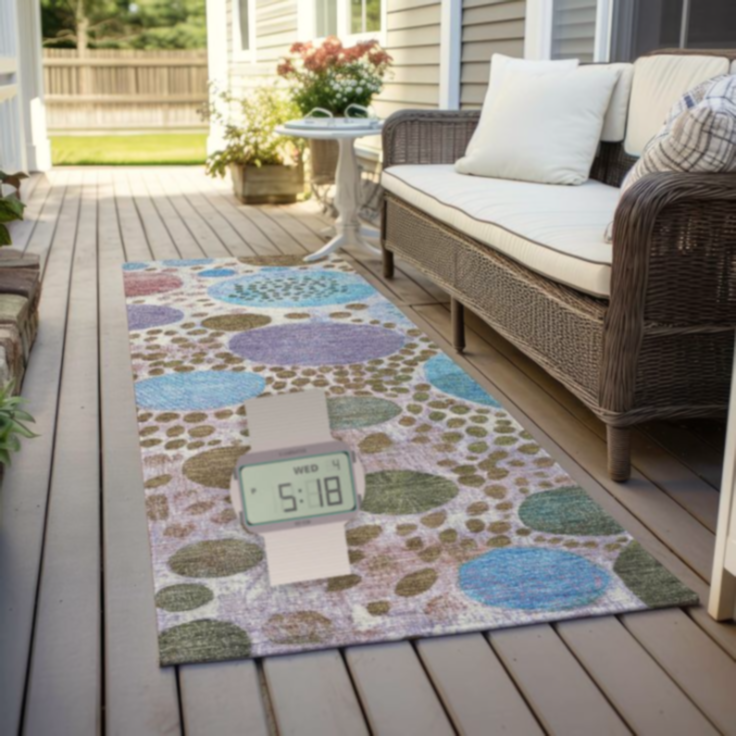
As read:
5,18
